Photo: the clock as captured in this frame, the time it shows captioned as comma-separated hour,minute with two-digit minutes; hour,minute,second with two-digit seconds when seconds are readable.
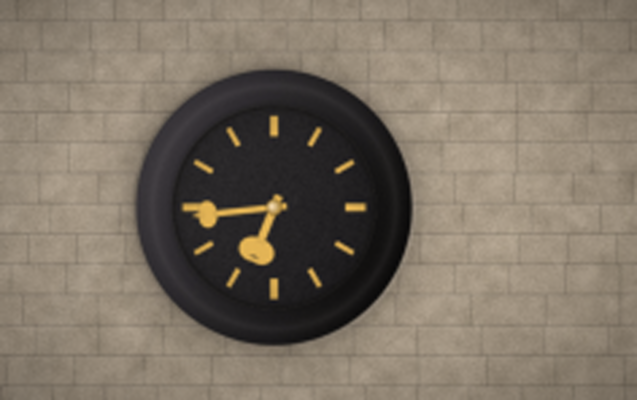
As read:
6,44
